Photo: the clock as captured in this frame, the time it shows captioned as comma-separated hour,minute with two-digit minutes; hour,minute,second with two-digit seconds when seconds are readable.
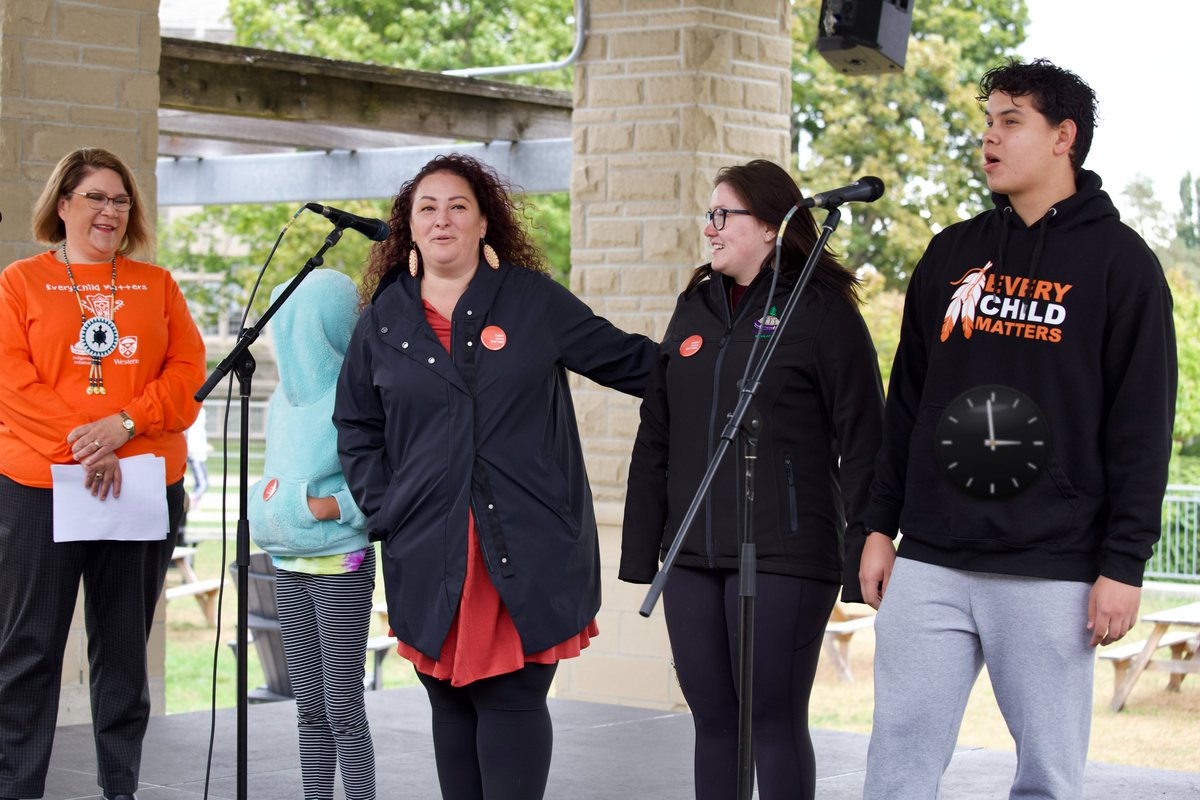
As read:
2,59
